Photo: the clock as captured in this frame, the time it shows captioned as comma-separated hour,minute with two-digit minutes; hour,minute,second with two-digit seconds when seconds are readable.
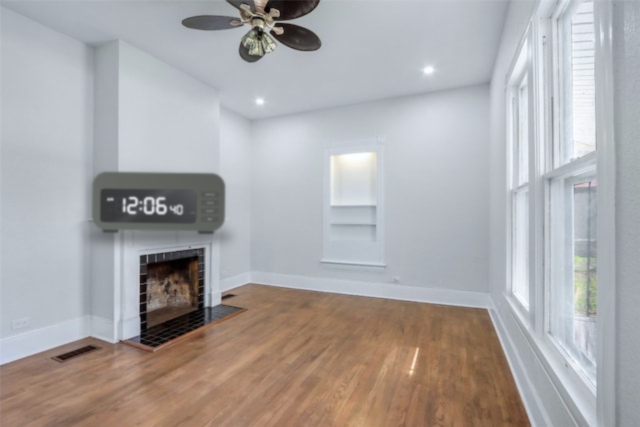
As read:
12,06
